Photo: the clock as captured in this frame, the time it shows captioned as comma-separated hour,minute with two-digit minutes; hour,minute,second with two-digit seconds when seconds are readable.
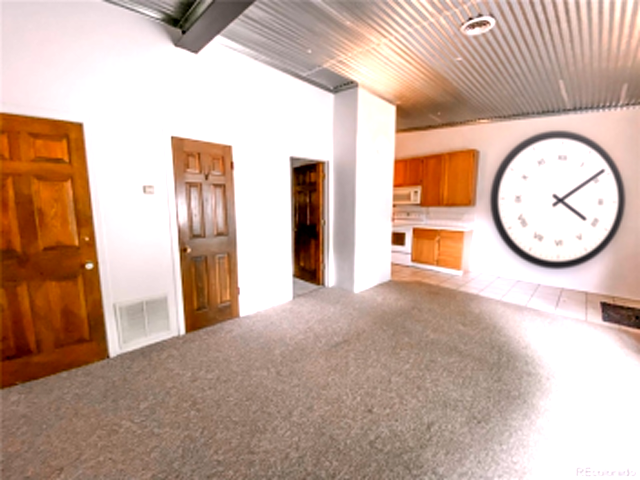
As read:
4,09
